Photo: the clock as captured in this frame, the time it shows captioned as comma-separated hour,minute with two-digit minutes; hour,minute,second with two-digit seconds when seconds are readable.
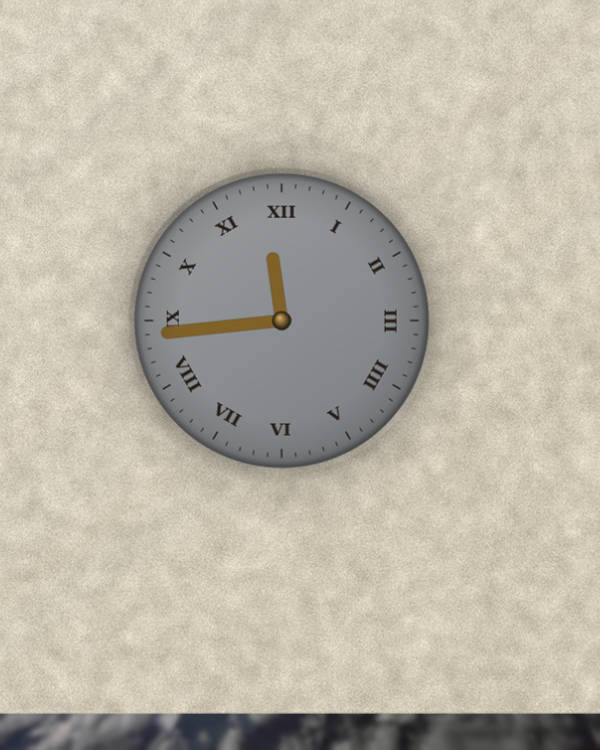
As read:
11,44
